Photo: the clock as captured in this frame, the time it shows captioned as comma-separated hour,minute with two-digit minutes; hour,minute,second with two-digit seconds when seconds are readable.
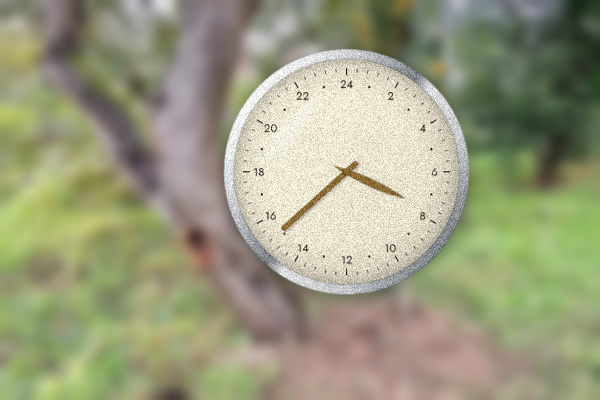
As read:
7,38
